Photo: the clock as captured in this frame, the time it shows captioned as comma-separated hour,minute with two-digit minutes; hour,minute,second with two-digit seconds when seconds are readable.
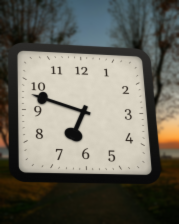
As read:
6,48
